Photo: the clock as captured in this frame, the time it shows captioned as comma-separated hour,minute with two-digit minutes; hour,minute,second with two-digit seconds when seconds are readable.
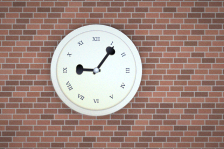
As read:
9,06
